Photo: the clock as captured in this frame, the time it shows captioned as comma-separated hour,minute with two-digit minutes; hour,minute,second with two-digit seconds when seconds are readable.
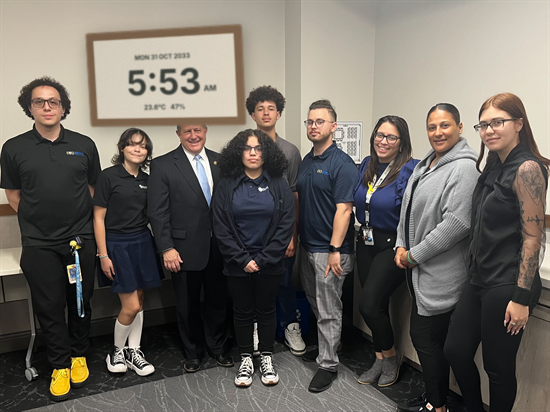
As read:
5,53
